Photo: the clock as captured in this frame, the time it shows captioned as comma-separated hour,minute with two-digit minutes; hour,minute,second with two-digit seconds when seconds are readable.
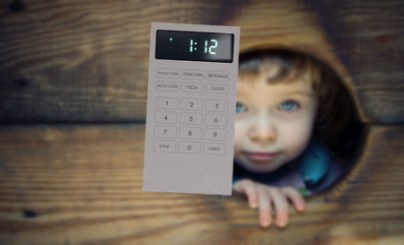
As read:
1,12
